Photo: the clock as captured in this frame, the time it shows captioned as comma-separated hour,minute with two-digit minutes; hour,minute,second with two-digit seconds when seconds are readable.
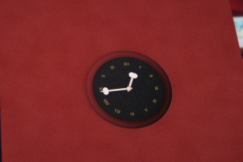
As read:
12,44
